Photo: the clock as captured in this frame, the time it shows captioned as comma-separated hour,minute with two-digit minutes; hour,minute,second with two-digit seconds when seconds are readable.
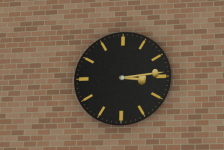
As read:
3,14
